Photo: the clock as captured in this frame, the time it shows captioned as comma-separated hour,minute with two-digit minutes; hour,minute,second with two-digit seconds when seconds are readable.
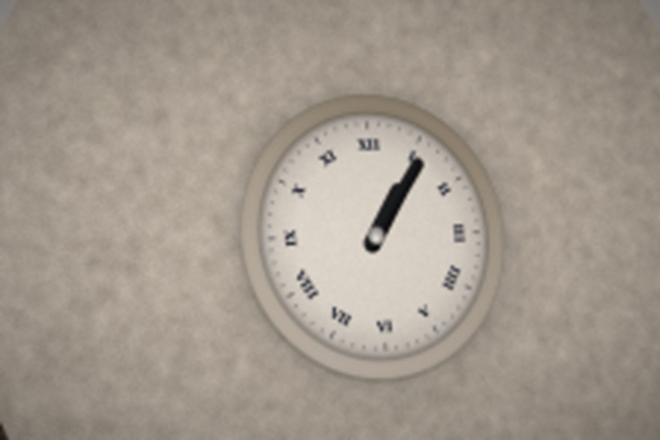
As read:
1,06
